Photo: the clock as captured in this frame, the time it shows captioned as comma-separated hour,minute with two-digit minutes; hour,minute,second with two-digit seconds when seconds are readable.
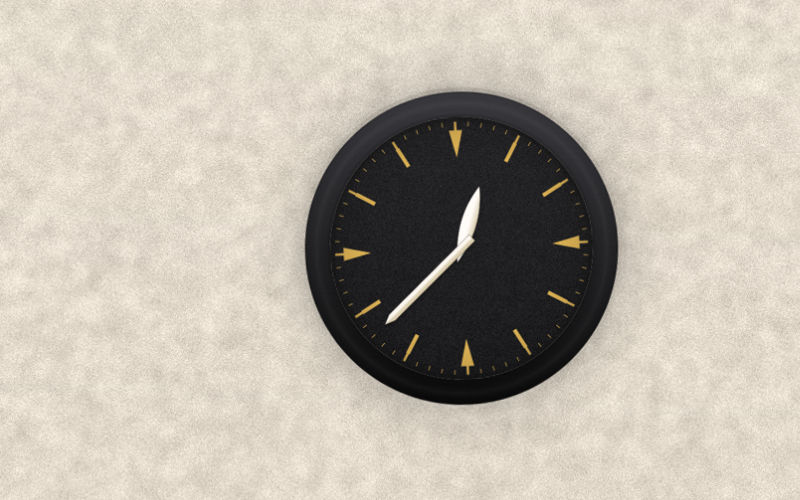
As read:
12,38
